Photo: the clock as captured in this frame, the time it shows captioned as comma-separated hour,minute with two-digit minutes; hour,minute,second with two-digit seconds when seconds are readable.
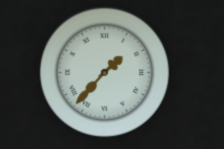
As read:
1,37
